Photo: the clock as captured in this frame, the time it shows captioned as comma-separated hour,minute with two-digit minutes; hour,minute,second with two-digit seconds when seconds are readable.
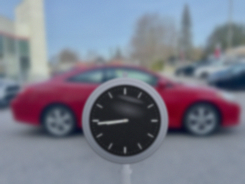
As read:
8,44
